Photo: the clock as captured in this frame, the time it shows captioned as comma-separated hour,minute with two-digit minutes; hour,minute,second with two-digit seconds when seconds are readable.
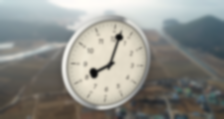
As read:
8,02
